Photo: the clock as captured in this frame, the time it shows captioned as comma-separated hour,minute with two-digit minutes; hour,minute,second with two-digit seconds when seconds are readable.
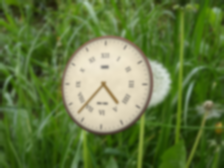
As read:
4,37
